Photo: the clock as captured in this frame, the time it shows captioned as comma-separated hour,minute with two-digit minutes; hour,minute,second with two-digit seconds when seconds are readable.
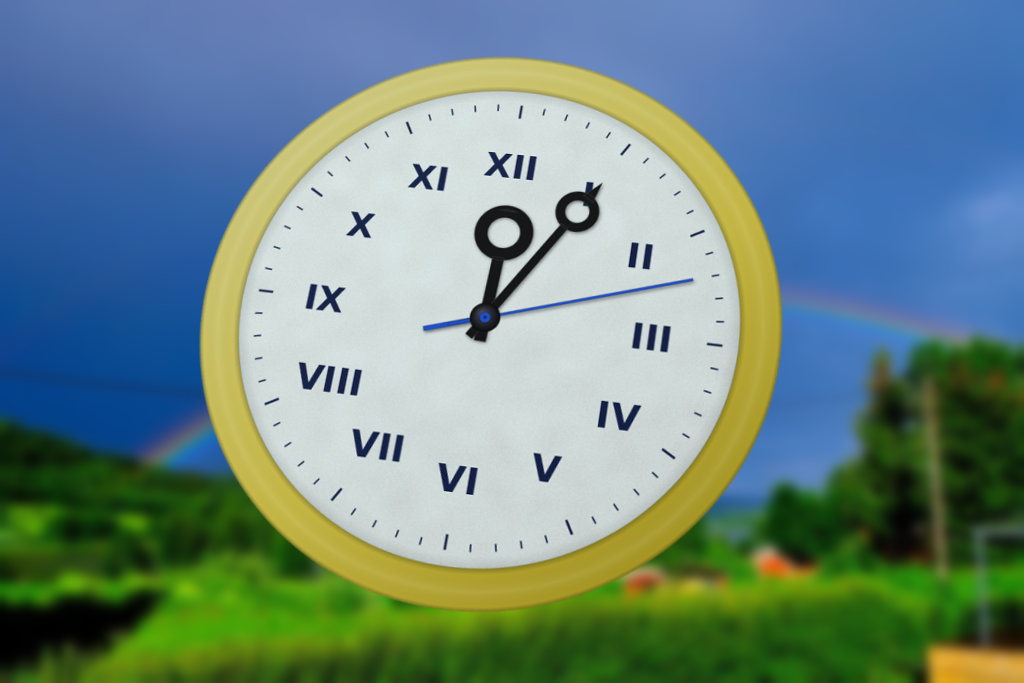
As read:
12,05,12
